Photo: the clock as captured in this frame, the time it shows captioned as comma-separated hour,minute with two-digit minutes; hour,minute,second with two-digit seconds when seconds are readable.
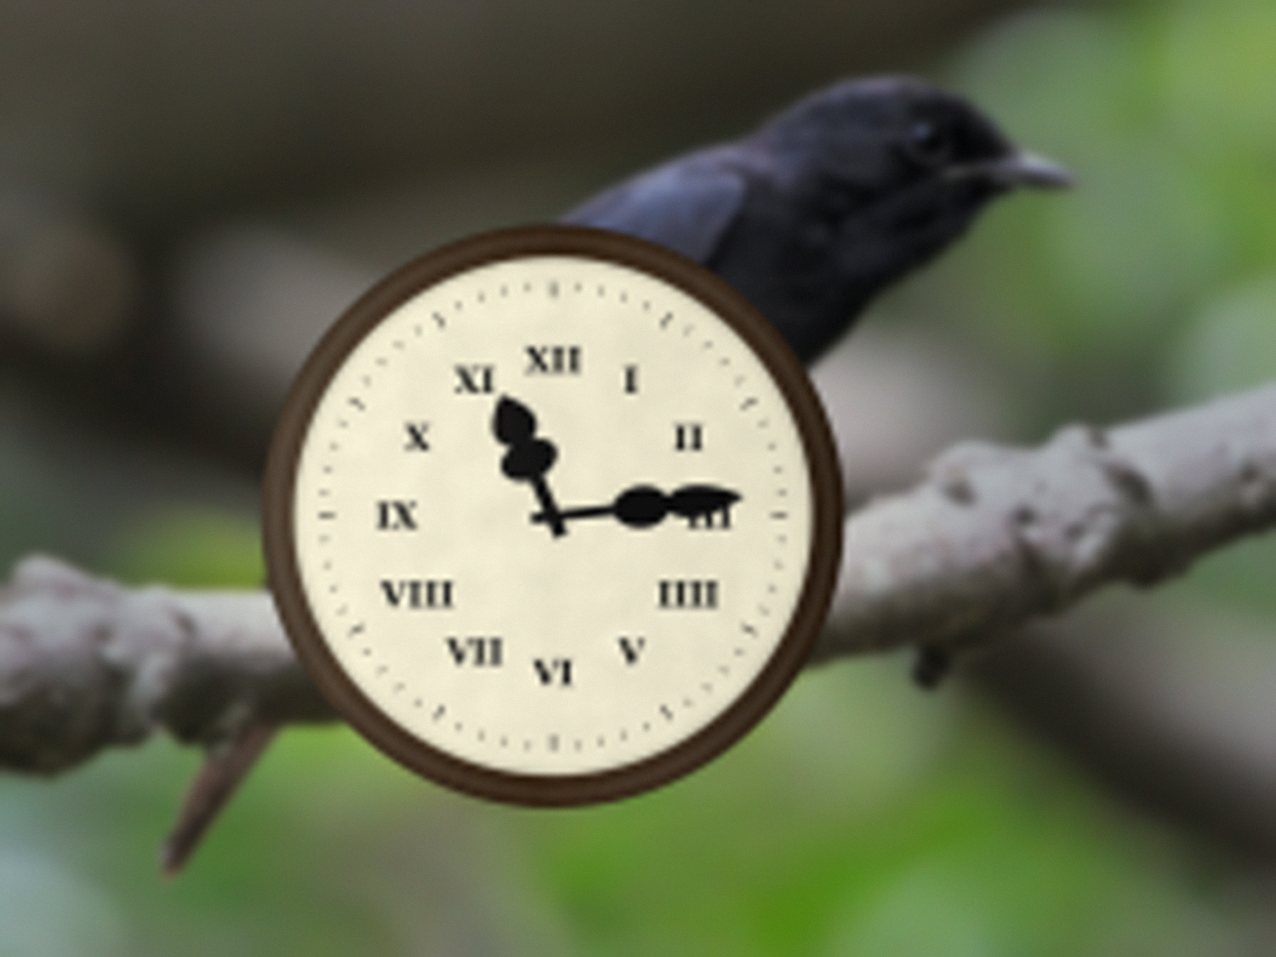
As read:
11,14
